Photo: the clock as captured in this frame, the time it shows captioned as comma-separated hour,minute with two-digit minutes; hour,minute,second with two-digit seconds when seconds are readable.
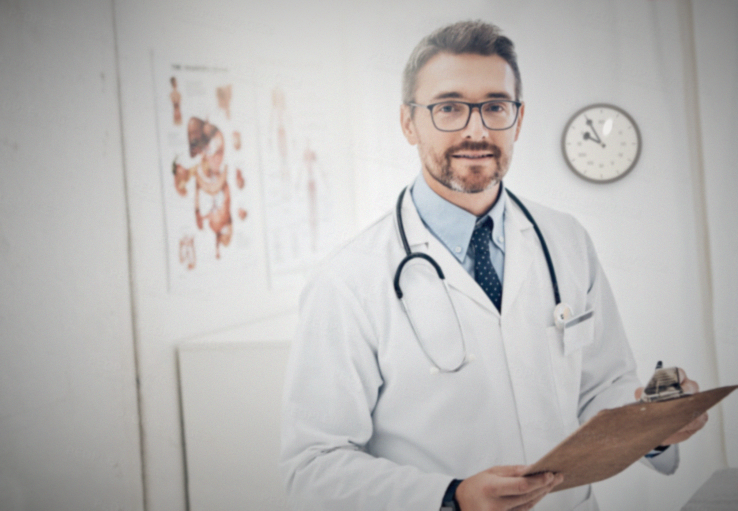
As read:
9,55
